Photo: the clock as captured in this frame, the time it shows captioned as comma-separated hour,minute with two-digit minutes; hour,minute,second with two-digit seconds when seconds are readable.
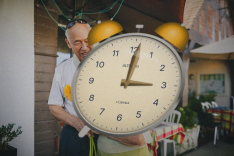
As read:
3,01
